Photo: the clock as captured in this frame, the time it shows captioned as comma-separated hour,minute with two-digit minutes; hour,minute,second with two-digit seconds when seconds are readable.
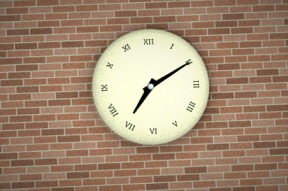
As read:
7,10
